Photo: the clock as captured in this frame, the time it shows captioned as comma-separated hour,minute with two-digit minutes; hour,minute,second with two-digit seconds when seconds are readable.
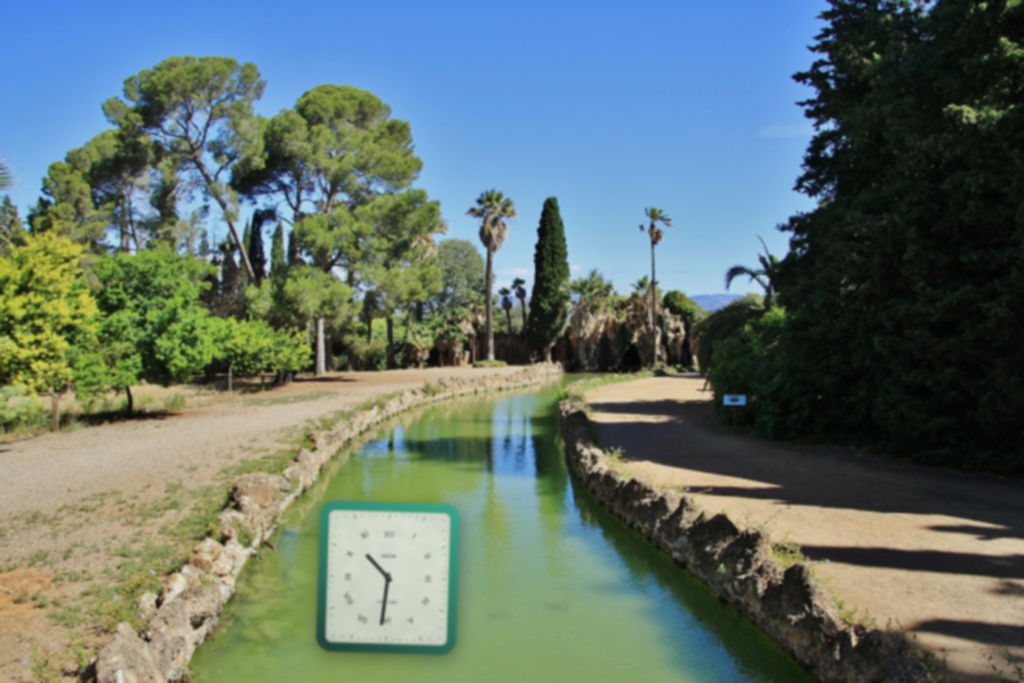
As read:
10,31
